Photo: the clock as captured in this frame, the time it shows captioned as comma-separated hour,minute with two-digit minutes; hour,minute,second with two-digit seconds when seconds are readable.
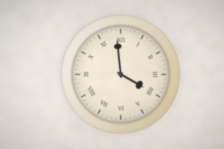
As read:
3,59
